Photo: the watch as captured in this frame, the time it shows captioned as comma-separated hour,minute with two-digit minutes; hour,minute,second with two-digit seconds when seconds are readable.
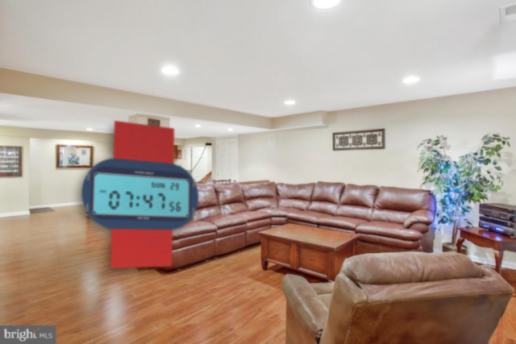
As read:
7,47
